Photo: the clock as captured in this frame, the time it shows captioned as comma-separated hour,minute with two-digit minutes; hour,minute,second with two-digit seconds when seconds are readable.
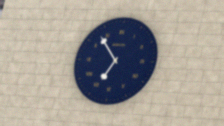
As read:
6,53
